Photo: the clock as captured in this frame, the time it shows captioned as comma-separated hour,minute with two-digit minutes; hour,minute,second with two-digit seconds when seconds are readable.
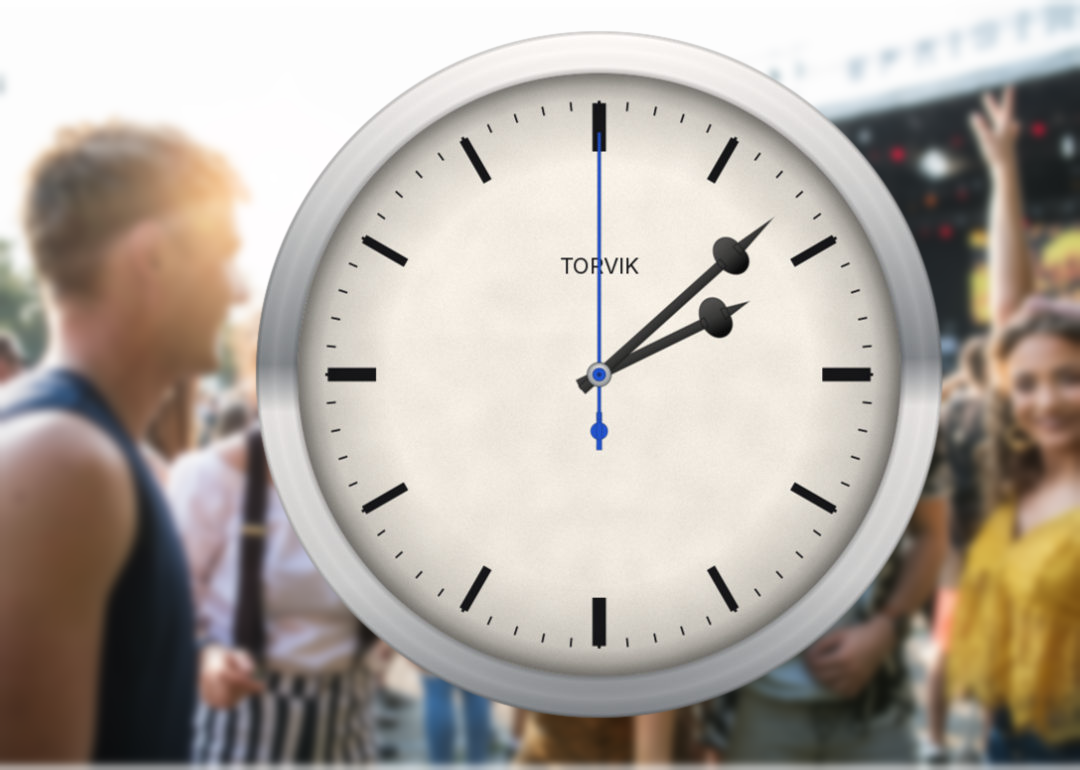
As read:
2,08,00
